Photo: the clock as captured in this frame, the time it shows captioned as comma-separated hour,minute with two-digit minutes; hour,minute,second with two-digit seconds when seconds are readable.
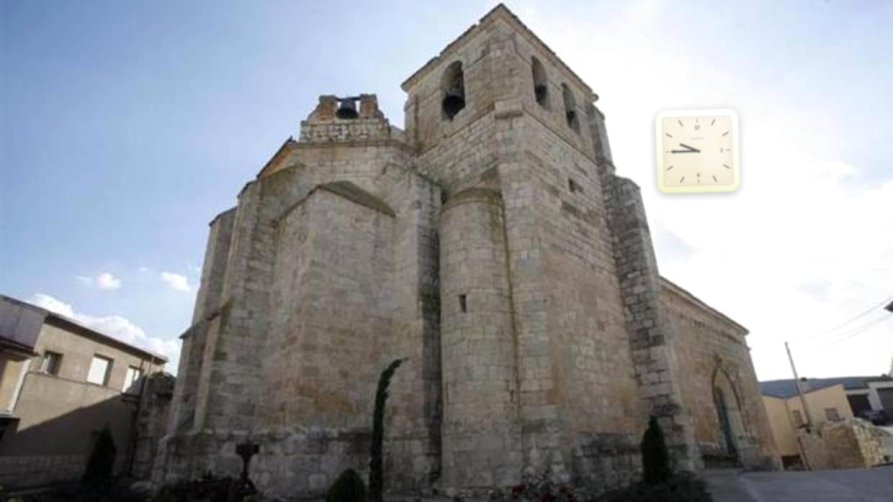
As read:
9,45
